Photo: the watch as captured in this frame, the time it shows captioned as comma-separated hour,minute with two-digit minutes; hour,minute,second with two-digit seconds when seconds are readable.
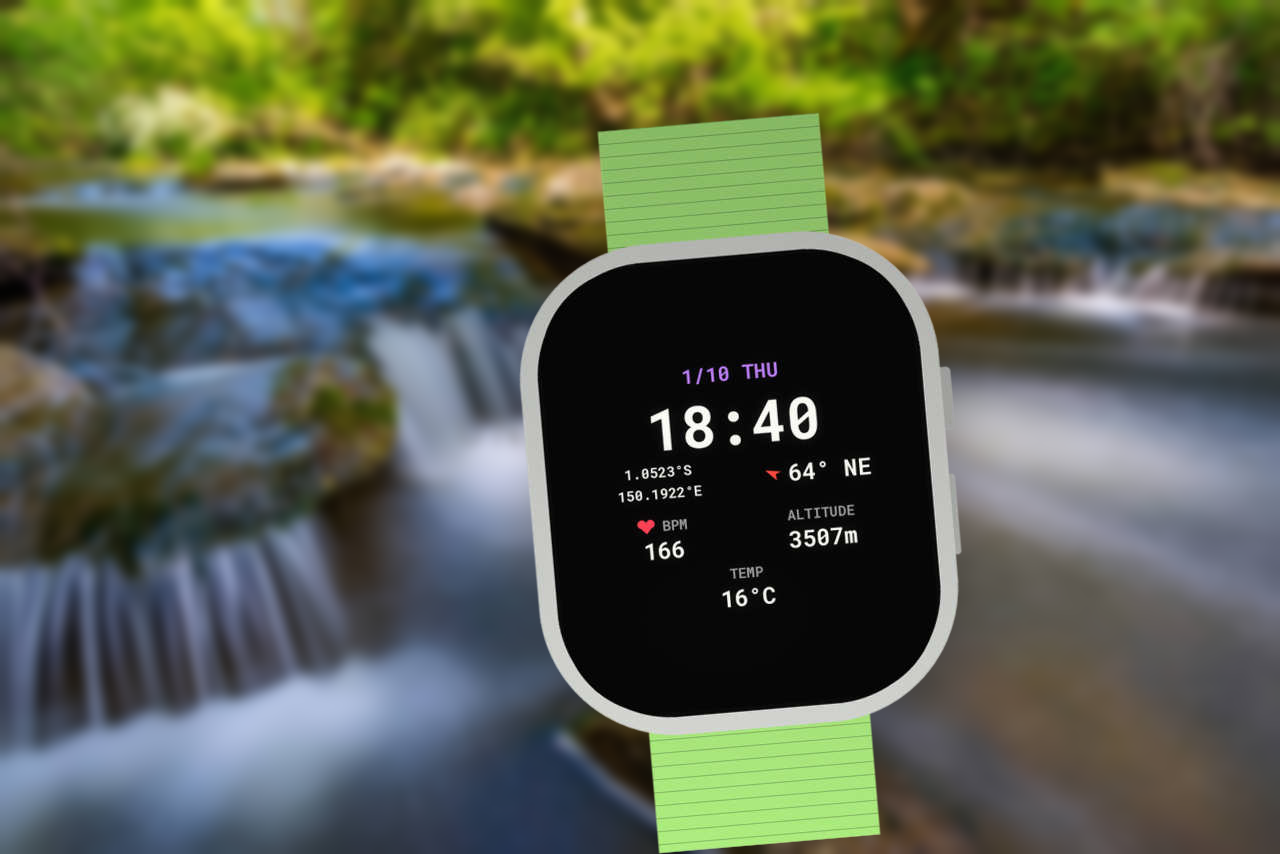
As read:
18,40
